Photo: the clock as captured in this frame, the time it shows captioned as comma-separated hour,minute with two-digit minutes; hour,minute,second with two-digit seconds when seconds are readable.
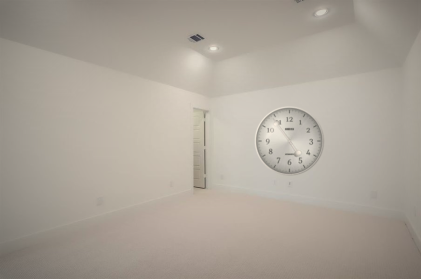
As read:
4,54
